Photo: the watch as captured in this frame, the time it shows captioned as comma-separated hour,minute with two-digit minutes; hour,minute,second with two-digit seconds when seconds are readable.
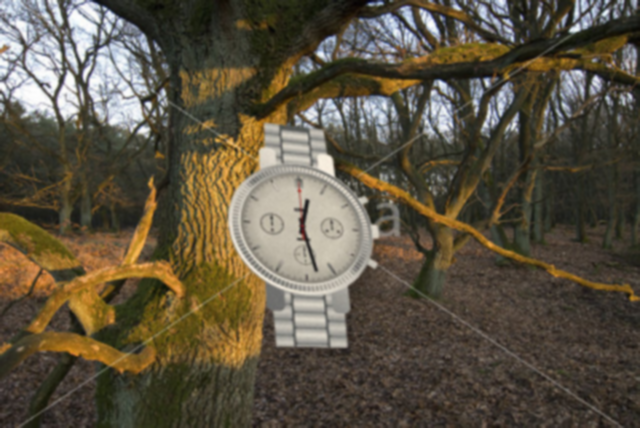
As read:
12,28
